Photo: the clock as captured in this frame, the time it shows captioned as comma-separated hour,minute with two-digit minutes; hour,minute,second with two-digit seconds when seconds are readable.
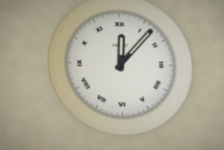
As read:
12,07
